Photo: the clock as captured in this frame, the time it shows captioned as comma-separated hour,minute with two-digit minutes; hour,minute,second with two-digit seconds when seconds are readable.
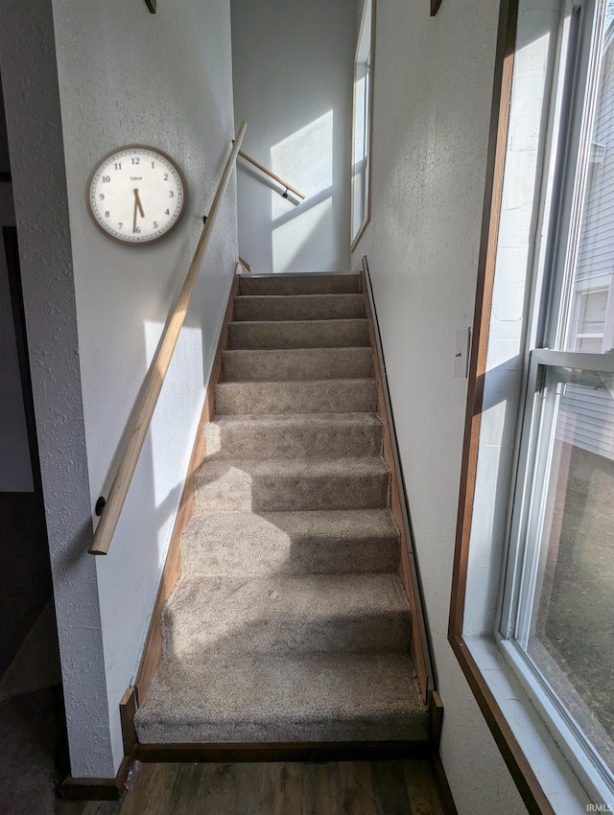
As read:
5,31
